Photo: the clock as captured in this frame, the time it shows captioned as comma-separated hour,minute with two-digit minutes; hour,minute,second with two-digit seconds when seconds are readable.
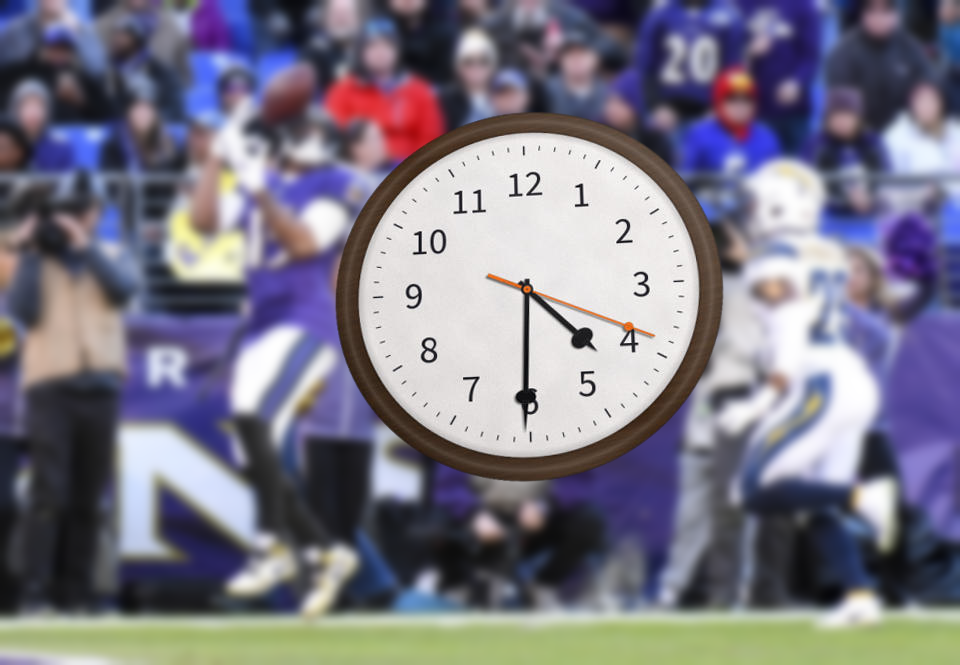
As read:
4,30,19
